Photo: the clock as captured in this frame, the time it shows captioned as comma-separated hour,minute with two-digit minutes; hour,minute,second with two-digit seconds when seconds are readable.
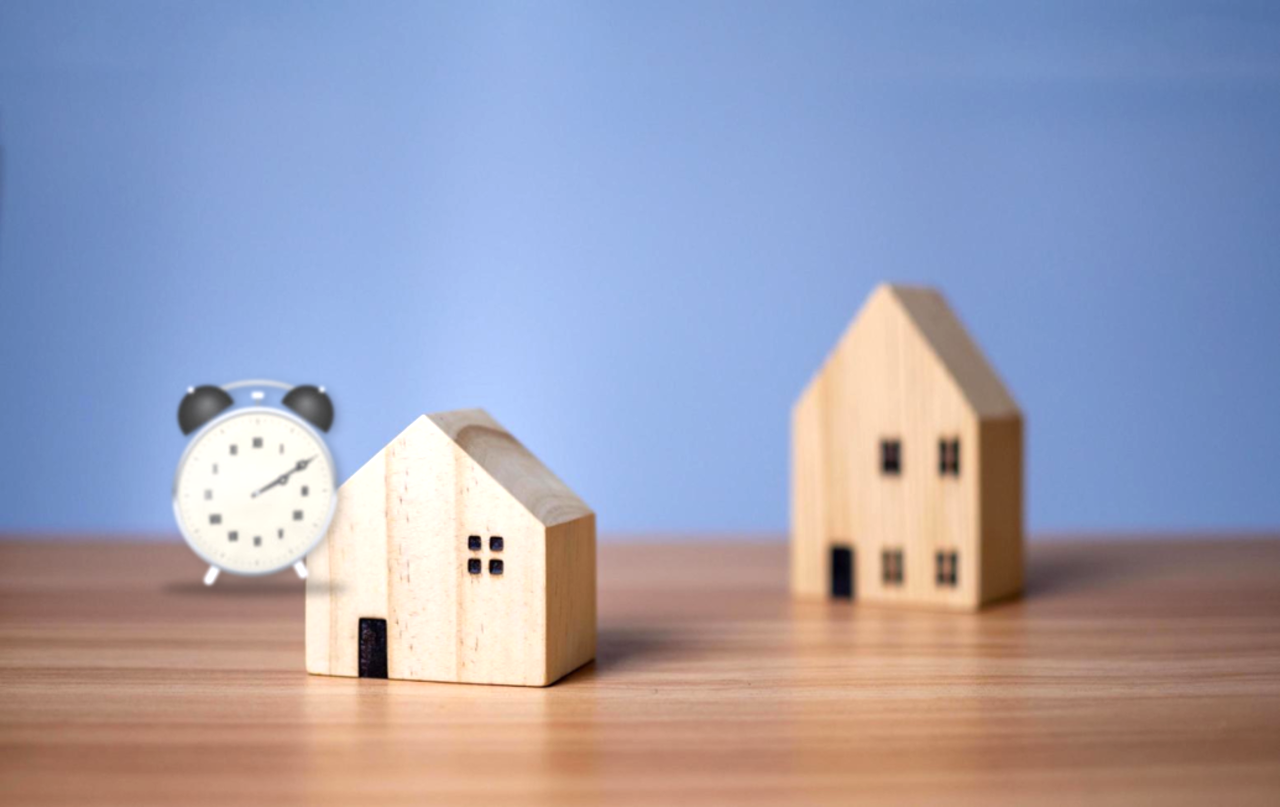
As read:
2,10
